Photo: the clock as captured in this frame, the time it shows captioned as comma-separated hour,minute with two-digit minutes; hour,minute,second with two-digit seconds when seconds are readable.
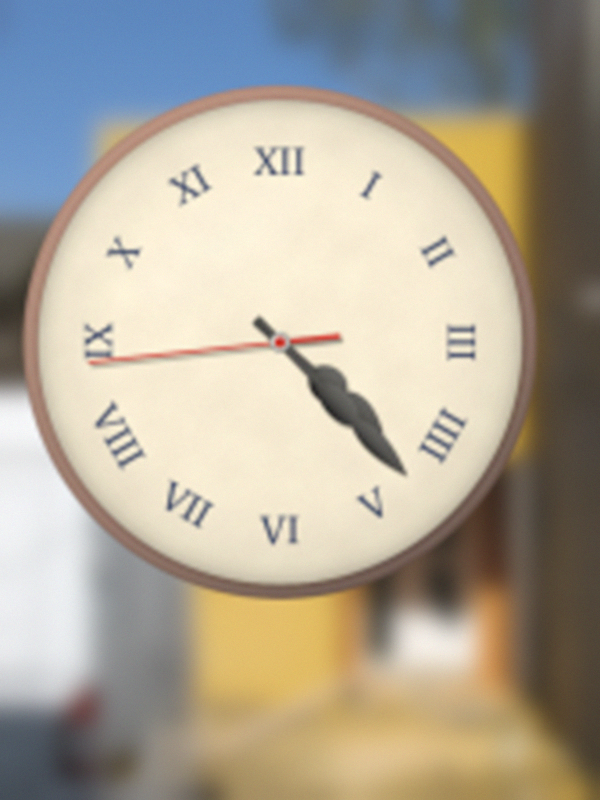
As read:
4,22,44
